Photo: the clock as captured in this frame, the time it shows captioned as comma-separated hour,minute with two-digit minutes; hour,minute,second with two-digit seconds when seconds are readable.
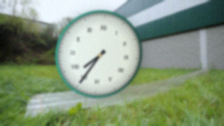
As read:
7,35
